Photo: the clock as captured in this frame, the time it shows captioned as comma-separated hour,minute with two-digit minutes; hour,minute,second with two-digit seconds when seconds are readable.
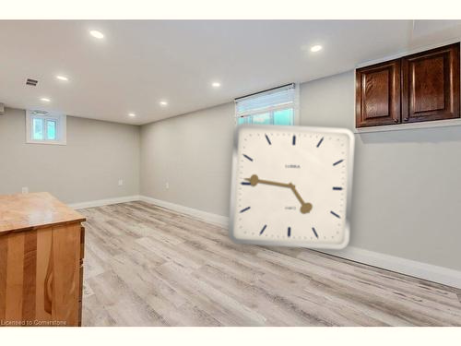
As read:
4,46
